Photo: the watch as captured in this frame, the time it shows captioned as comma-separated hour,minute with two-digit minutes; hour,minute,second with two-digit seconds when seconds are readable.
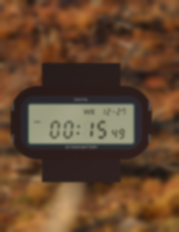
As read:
0,15
